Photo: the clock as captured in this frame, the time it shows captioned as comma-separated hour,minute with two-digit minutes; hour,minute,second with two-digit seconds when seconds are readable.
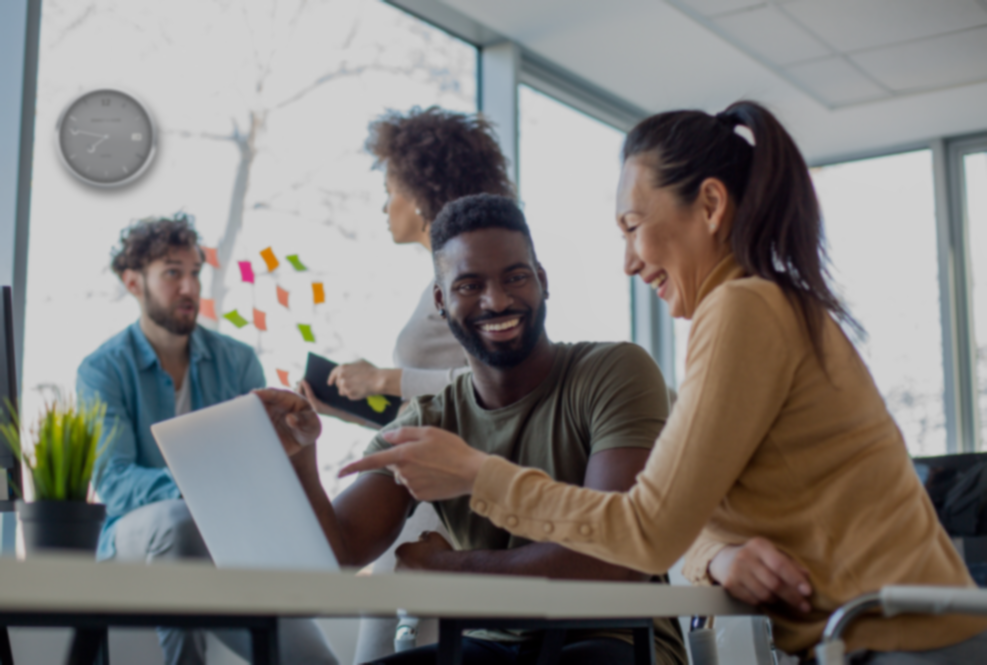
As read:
7,47
